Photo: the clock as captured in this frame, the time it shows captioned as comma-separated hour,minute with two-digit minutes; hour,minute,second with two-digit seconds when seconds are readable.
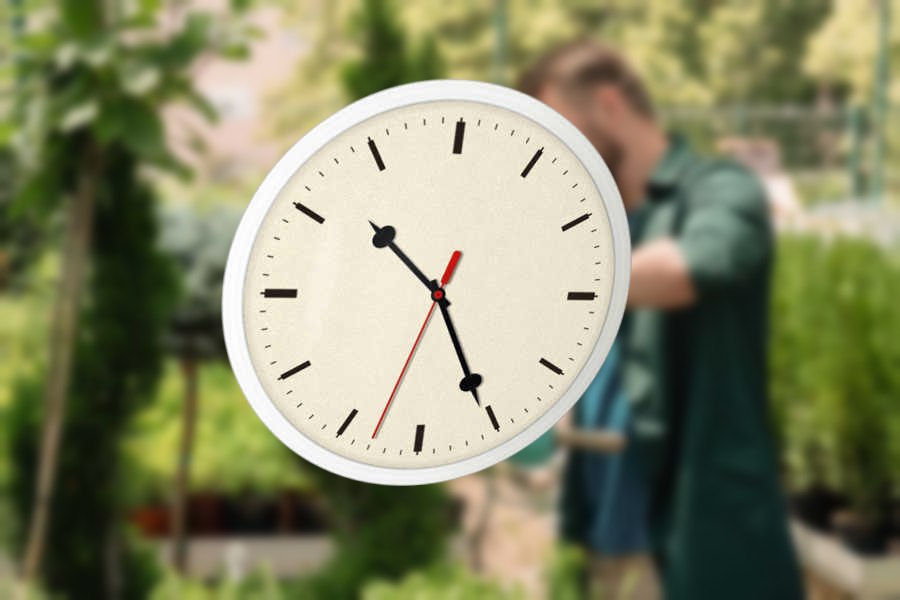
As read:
10,25,33
